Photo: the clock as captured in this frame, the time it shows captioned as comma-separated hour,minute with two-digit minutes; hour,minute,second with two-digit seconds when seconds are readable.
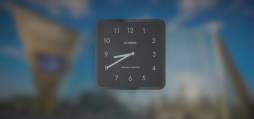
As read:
8,40
